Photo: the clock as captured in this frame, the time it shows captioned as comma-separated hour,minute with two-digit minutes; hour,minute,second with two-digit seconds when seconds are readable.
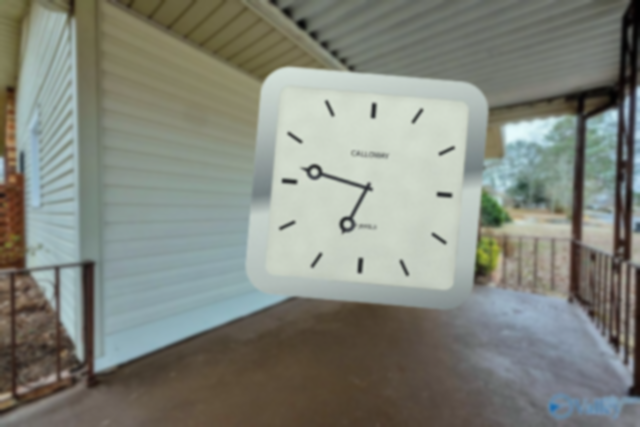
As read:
6,47
